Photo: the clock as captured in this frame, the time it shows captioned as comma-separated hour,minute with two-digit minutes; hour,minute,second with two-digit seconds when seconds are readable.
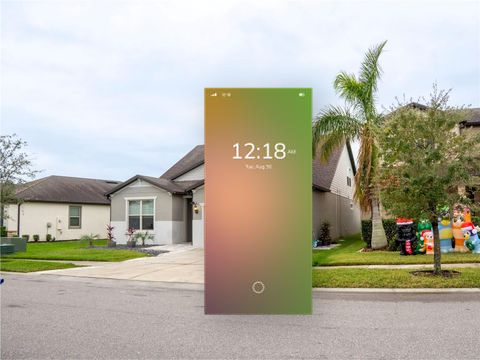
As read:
12,18
